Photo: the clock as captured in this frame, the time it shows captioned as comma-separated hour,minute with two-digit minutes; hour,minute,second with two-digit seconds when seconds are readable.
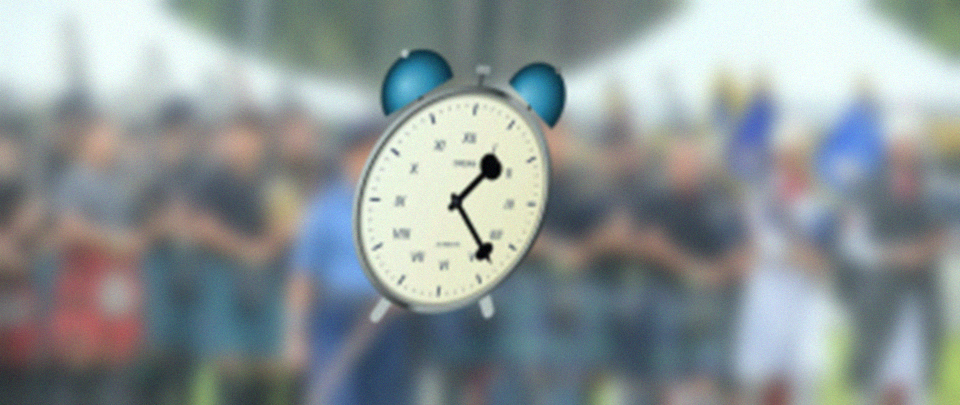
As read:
1,23
